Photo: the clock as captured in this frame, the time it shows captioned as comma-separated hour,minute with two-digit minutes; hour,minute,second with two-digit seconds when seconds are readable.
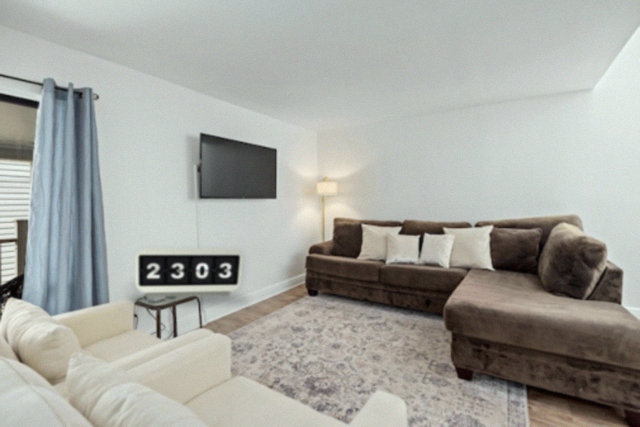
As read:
23,03
